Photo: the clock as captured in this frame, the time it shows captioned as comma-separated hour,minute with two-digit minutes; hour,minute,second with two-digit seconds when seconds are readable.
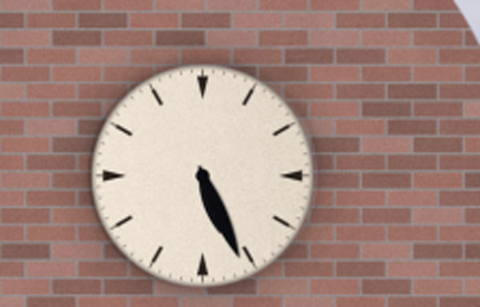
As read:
5,26
